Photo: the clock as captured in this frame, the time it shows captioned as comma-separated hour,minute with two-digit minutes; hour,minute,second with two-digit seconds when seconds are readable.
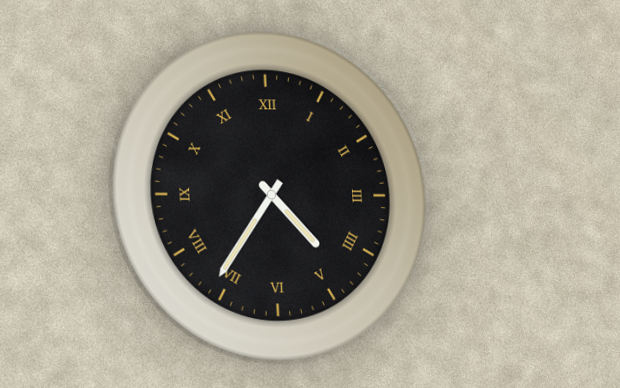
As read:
4,36
